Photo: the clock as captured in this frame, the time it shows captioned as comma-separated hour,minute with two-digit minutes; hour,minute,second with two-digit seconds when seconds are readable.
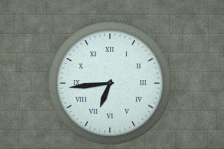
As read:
6,44
